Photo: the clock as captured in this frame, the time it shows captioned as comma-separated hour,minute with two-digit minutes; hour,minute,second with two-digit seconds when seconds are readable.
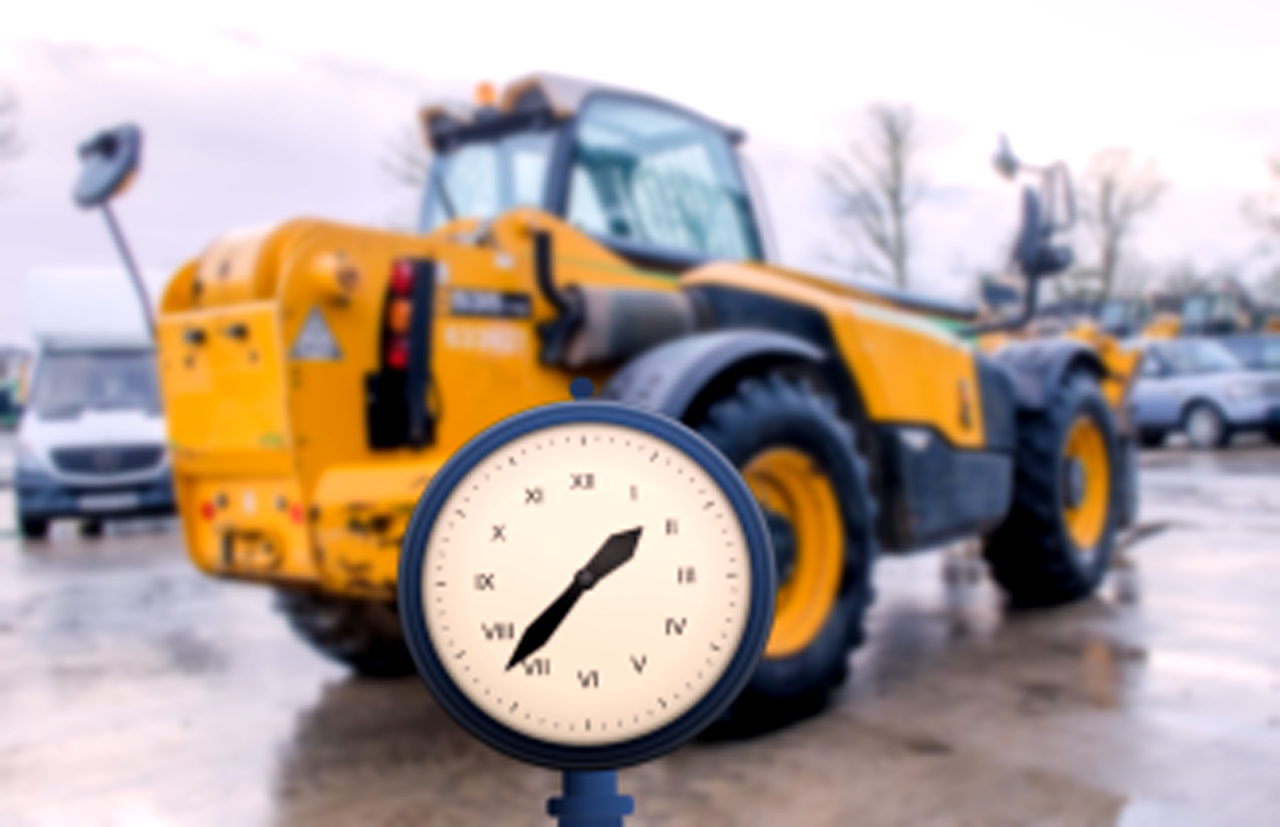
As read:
1,37
